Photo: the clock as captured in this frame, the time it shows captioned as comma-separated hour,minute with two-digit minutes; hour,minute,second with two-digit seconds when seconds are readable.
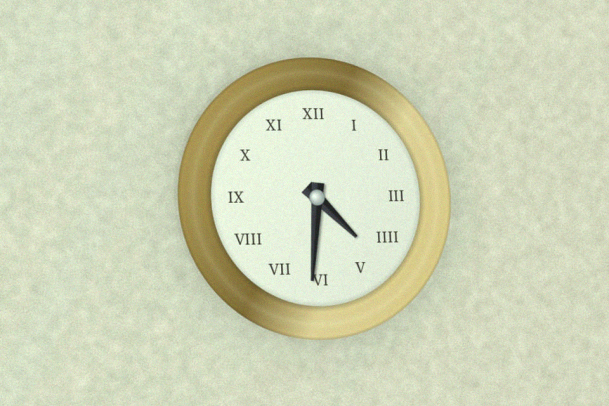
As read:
4,31
